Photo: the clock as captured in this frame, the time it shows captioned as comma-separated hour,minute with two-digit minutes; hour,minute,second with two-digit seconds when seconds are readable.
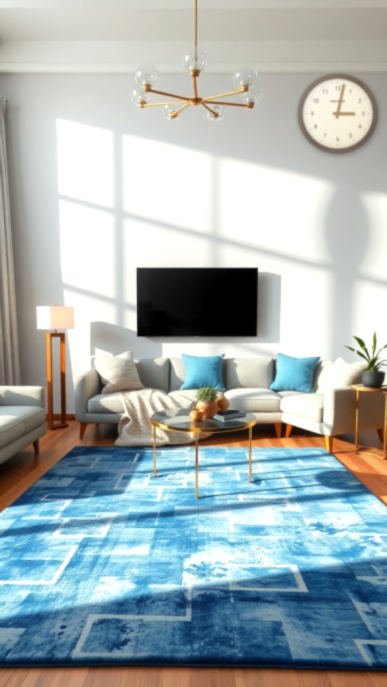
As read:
3,02
